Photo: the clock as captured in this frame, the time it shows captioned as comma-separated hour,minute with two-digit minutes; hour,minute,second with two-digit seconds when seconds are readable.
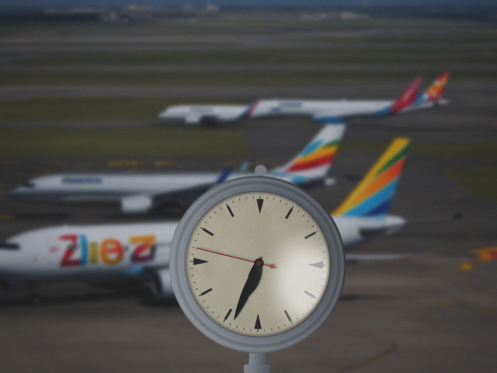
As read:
6,33,47
